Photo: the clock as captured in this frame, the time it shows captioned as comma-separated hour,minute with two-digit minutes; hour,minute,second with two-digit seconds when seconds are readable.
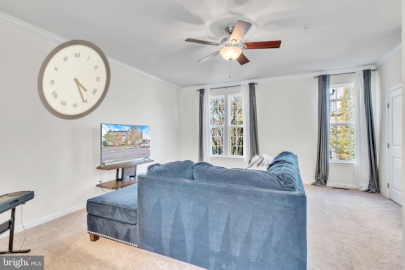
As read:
4,26
